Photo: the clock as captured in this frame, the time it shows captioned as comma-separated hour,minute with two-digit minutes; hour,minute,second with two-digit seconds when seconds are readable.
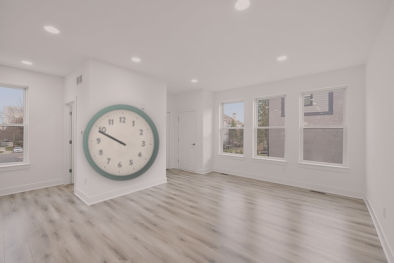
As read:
9,49
